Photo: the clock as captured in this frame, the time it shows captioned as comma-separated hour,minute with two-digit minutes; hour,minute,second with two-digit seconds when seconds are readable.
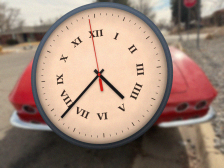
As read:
4,37,59
